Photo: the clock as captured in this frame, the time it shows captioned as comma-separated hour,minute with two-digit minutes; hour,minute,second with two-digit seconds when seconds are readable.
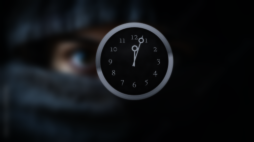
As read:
12,03
